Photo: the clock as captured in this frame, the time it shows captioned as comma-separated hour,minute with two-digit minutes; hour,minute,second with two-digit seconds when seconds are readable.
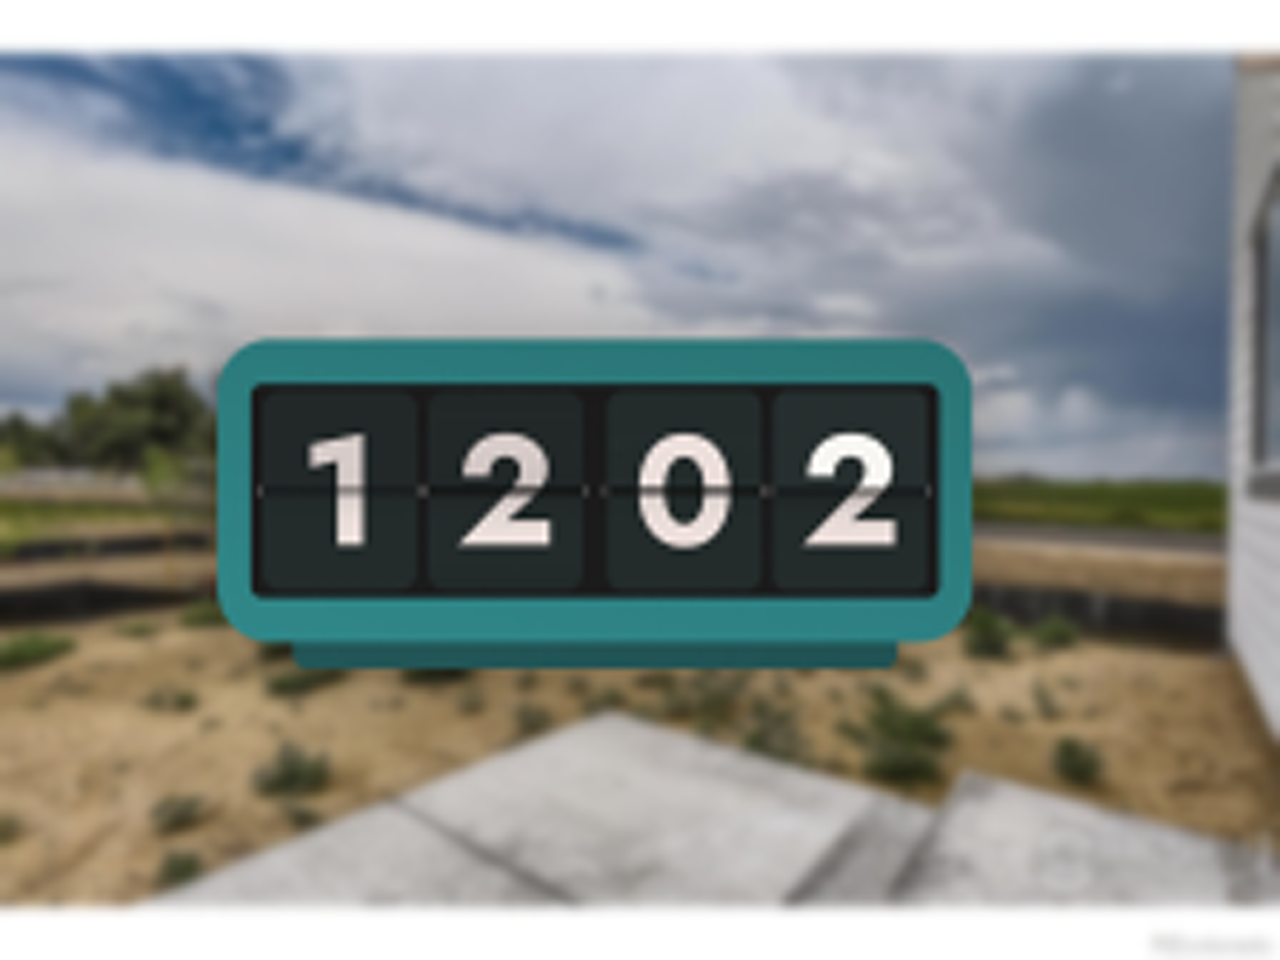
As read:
12,02
